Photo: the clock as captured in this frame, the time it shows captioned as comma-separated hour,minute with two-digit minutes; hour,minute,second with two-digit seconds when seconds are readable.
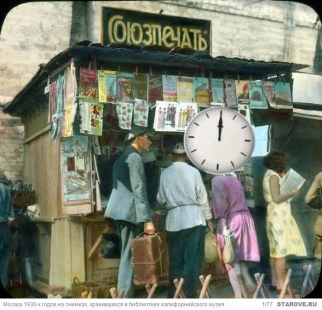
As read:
12,00
